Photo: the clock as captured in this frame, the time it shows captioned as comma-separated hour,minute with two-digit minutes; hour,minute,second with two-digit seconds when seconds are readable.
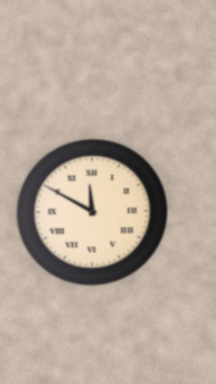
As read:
11,50
